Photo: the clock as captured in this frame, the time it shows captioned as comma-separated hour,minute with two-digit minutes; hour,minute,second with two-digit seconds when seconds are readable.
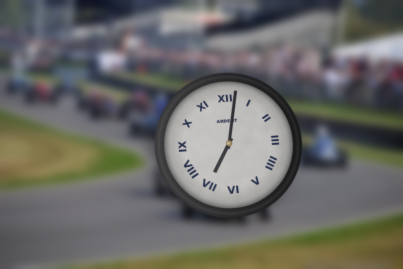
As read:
7,02
